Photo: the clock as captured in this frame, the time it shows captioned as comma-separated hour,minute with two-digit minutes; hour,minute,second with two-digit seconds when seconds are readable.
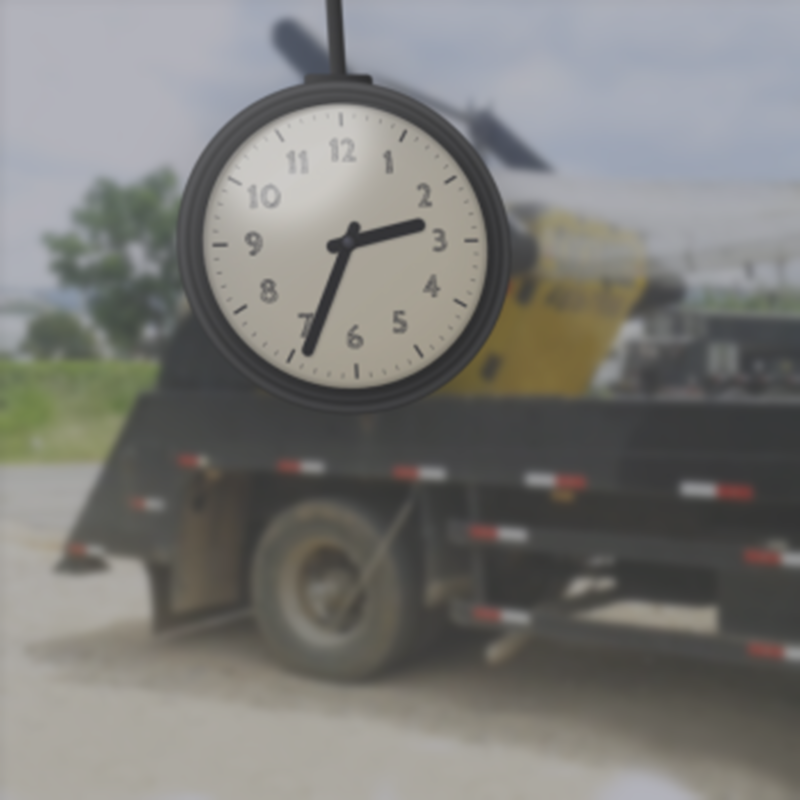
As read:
2,34
